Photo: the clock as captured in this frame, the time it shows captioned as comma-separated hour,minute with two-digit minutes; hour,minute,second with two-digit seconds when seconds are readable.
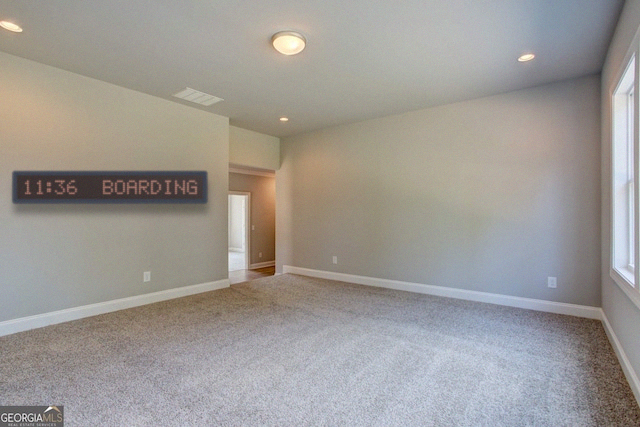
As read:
11,36
